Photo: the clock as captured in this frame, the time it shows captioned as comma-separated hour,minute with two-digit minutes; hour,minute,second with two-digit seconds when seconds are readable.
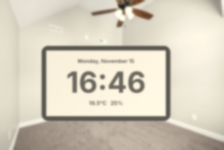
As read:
16,46
